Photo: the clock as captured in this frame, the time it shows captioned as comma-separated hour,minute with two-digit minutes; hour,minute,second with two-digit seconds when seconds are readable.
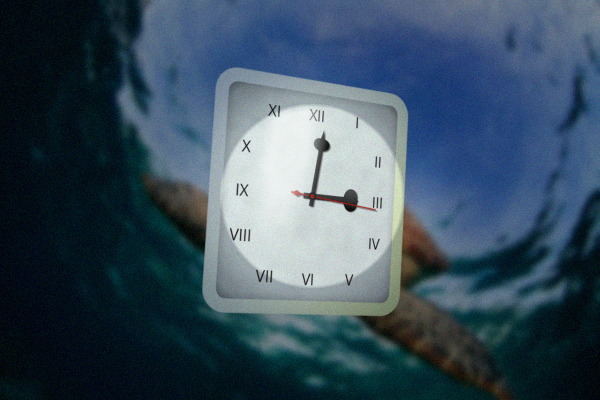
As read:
3,01,16
